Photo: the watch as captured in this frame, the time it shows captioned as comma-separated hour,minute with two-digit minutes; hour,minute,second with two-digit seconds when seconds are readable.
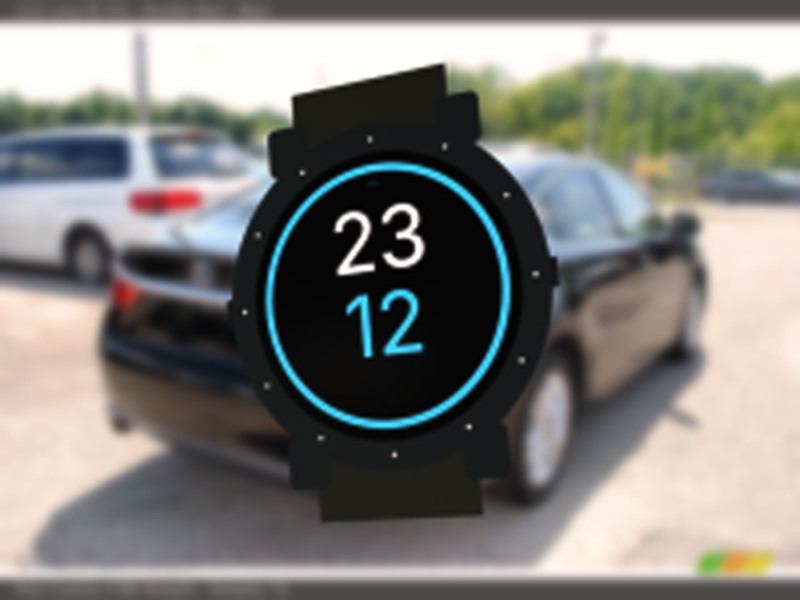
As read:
23,12
